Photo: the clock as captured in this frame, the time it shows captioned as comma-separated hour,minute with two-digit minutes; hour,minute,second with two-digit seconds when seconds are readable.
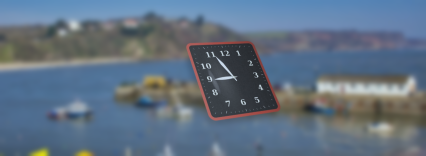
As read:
8,56
